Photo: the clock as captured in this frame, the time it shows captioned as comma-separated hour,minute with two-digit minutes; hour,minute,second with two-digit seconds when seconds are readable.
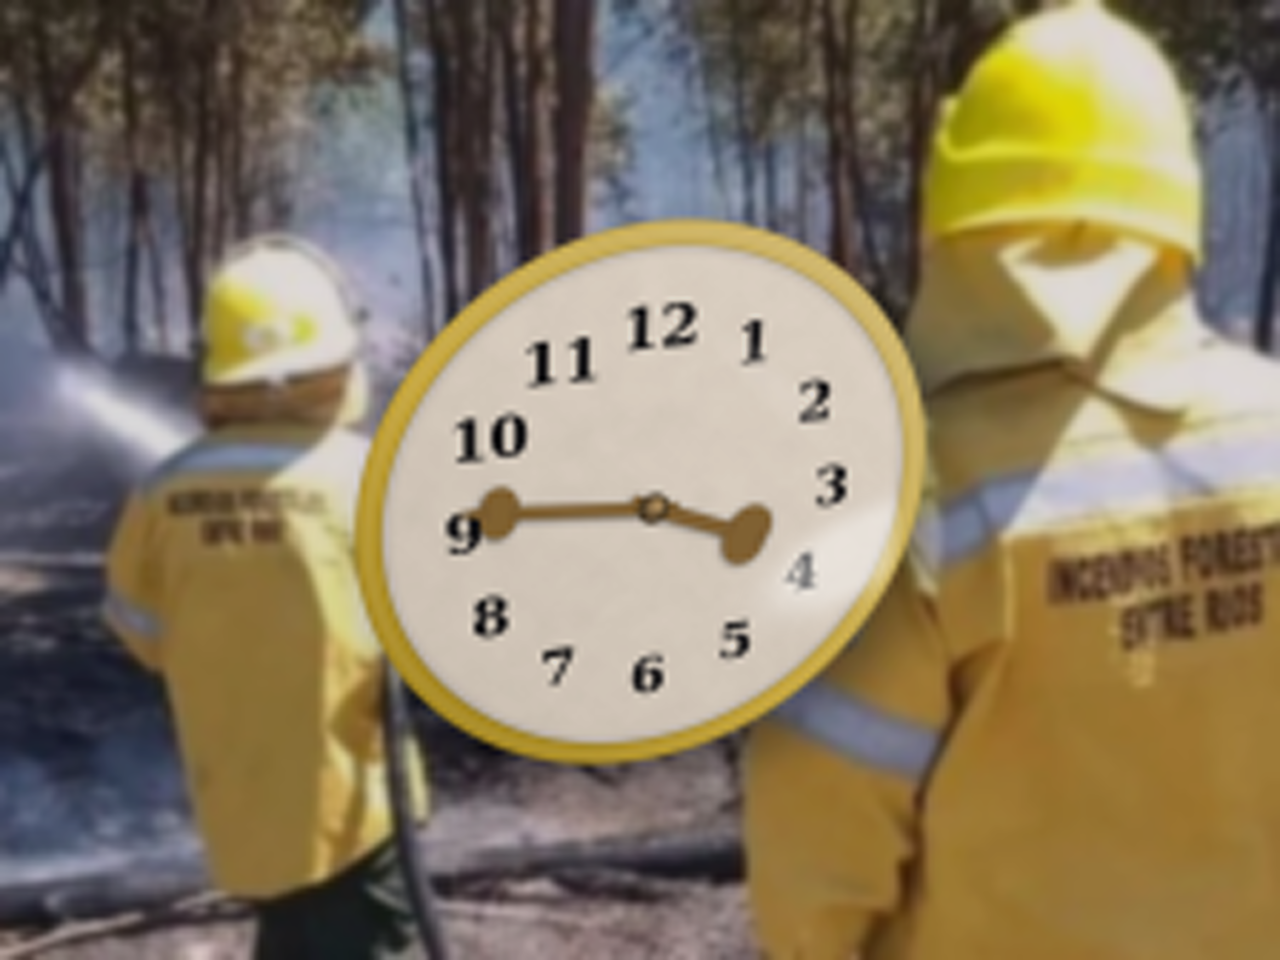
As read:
3,46
